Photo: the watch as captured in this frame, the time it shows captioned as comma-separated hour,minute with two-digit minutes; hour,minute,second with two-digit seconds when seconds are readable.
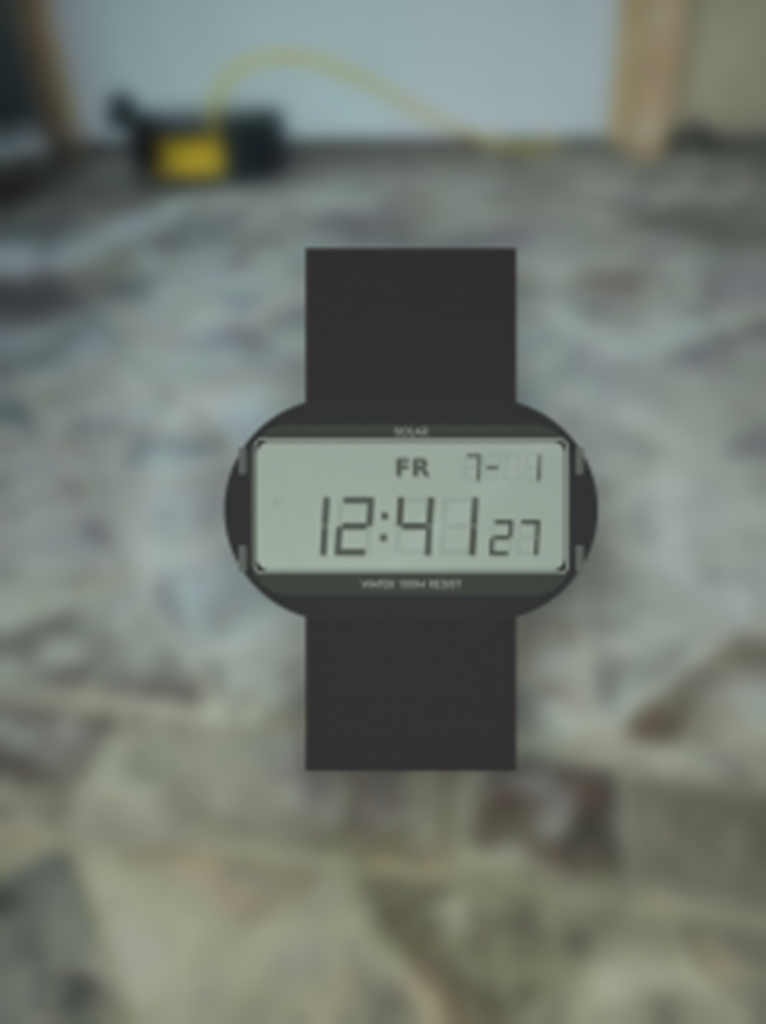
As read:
12,41,27
